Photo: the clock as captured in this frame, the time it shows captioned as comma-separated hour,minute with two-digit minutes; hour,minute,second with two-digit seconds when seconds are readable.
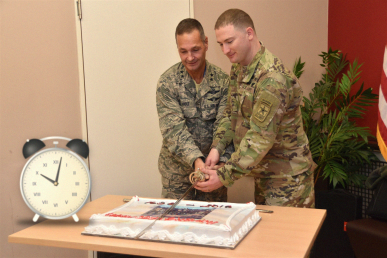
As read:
10,02
